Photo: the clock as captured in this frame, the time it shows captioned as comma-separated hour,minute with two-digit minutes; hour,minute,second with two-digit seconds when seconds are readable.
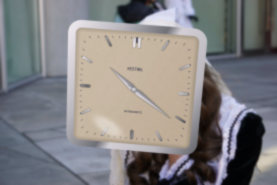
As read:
10,21
